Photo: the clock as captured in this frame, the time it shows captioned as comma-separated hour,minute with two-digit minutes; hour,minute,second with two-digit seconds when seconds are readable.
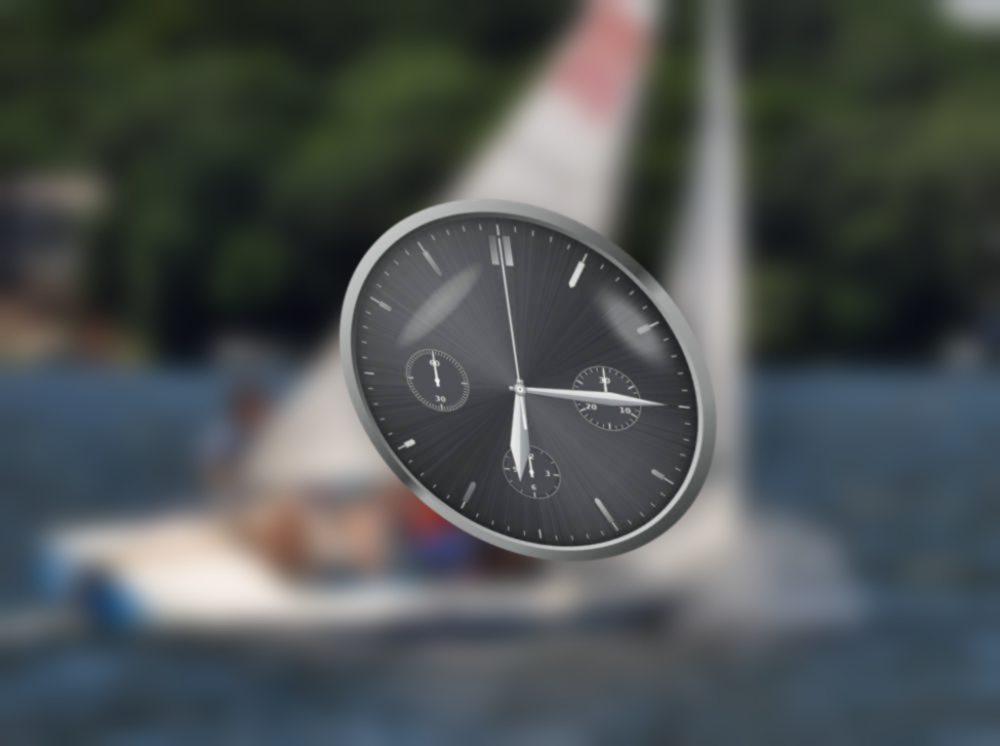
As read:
6,15
